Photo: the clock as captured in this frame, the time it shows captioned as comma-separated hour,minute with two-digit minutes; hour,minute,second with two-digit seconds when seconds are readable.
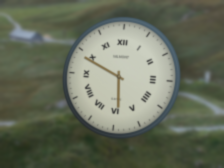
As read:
5,49
